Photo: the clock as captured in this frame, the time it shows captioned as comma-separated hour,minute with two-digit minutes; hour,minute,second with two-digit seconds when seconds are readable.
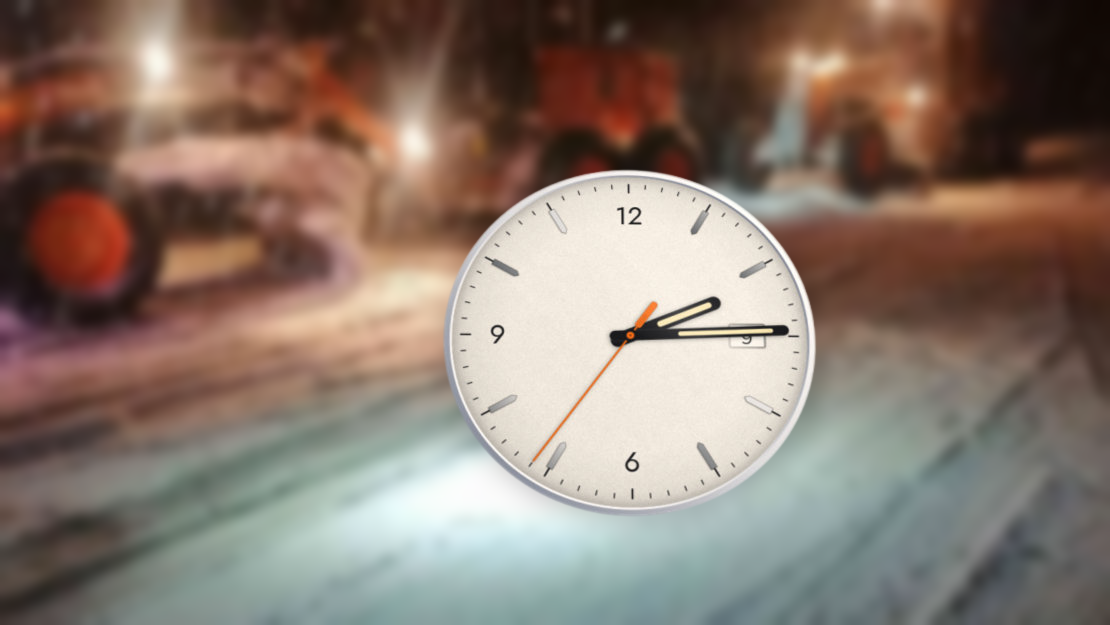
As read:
2,14,36
